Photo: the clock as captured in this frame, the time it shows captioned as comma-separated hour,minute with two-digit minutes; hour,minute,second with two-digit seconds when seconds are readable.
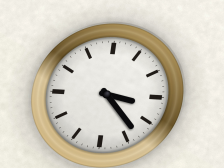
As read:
3,23
